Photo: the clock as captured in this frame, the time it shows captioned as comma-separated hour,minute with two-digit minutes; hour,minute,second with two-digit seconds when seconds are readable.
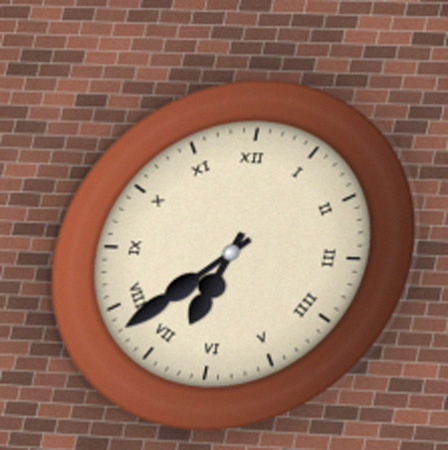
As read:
6,38
